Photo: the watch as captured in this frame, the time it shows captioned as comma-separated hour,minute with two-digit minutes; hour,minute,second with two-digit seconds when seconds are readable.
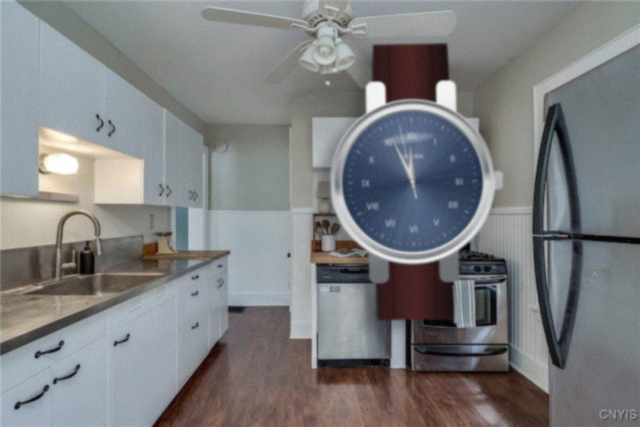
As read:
11,55,58
